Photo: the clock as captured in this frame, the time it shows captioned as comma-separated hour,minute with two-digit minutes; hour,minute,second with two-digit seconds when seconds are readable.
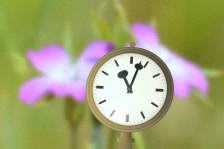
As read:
11,03
